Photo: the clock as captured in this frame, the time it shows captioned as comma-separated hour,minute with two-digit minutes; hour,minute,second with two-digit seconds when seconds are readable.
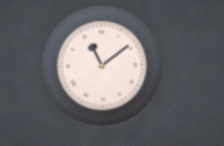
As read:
11,09
